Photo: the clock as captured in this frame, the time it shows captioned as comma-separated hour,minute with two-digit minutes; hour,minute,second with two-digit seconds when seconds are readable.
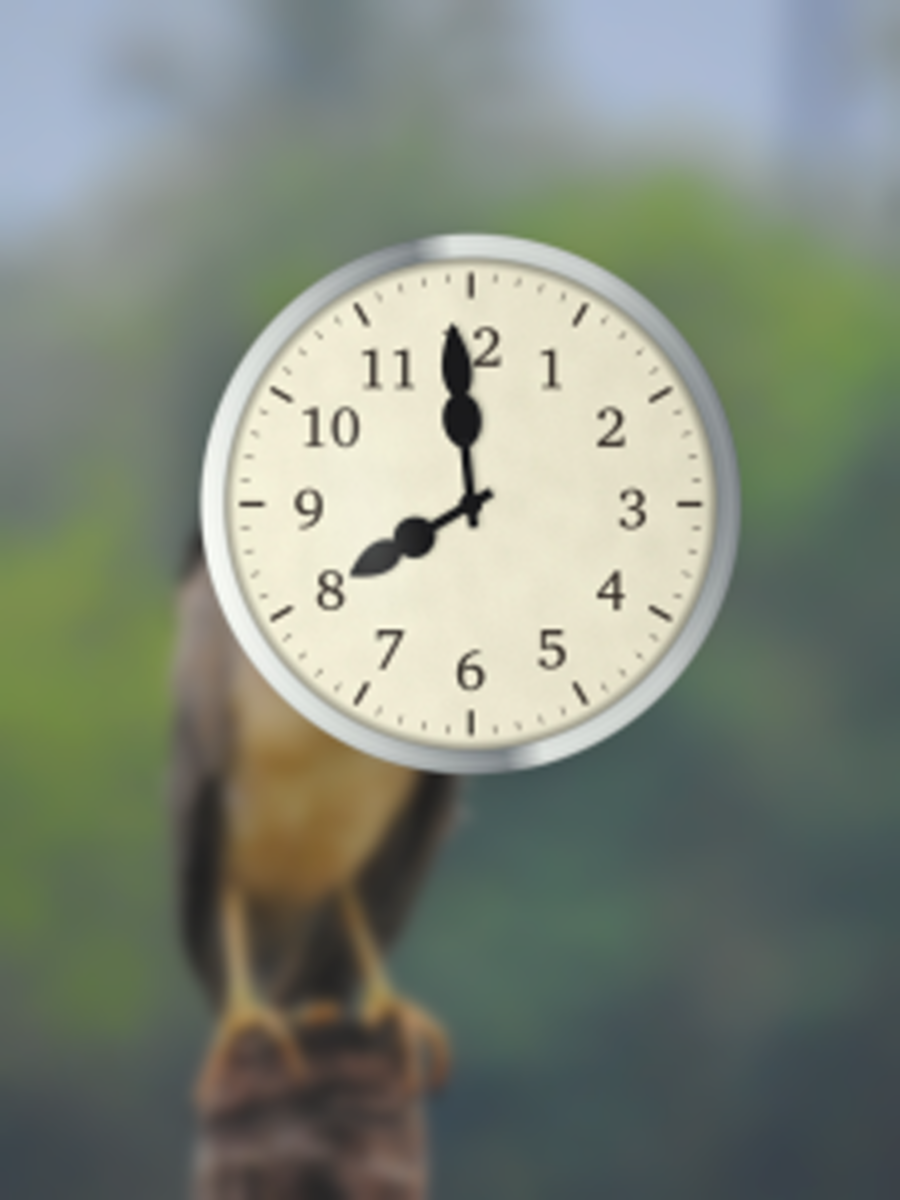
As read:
7,59
